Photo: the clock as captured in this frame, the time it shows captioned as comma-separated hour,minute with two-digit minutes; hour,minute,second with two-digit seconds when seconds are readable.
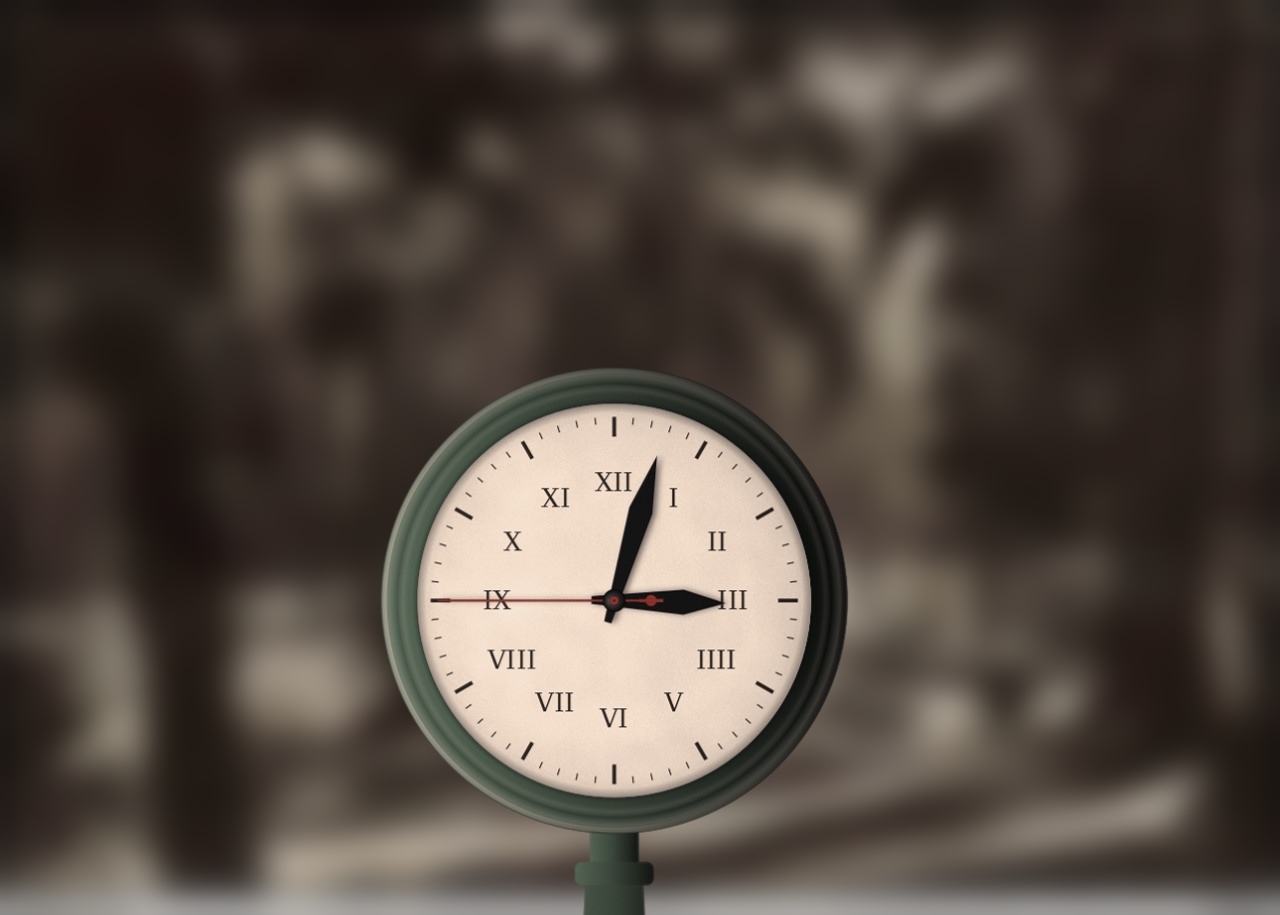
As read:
3,02,45
